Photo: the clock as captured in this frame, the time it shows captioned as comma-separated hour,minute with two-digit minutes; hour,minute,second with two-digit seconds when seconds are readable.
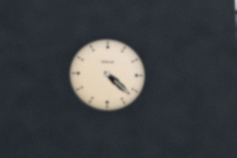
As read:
4,22
